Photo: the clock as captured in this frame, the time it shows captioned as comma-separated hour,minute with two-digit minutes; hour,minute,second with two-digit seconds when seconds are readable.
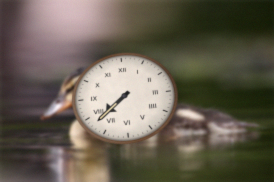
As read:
7,38
